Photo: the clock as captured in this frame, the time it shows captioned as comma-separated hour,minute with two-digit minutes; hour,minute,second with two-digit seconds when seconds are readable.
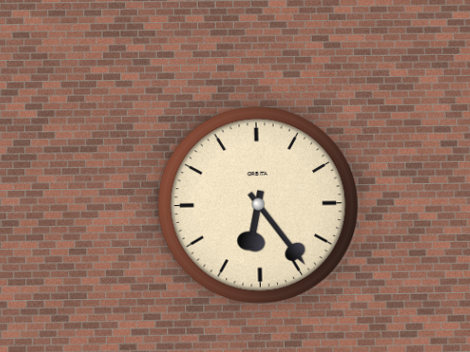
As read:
6,24
